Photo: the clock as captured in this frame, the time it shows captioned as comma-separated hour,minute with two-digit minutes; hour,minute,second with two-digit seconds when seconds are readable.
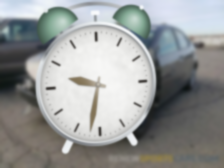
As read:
9,32
